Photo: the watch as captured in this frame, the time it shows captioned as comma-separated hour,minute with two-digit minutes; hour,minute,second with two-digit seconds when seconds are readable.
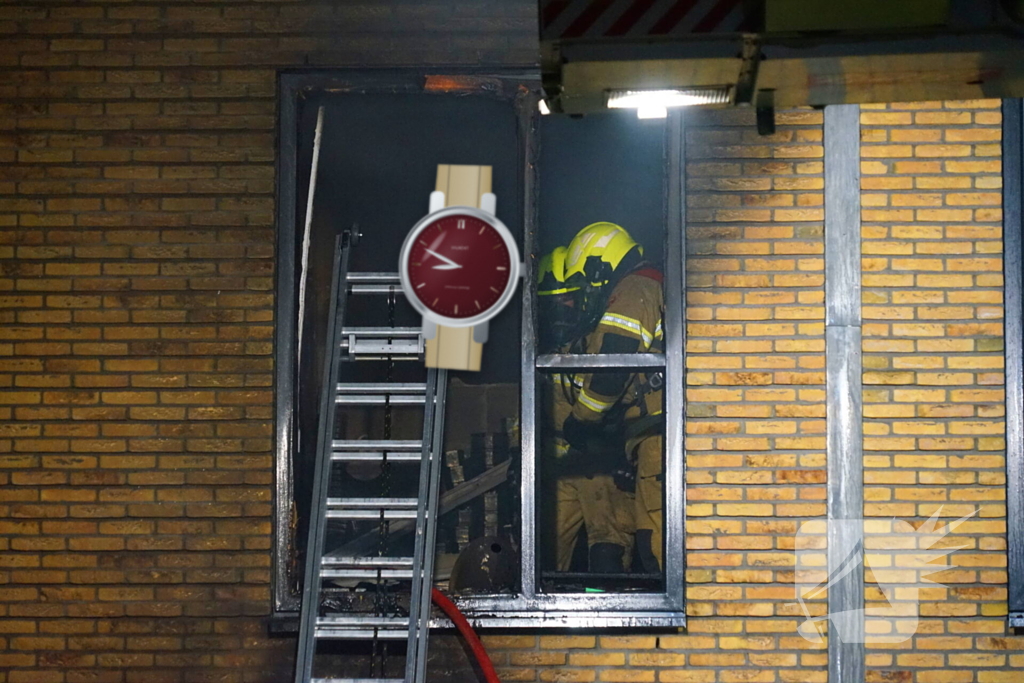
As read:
8,49
